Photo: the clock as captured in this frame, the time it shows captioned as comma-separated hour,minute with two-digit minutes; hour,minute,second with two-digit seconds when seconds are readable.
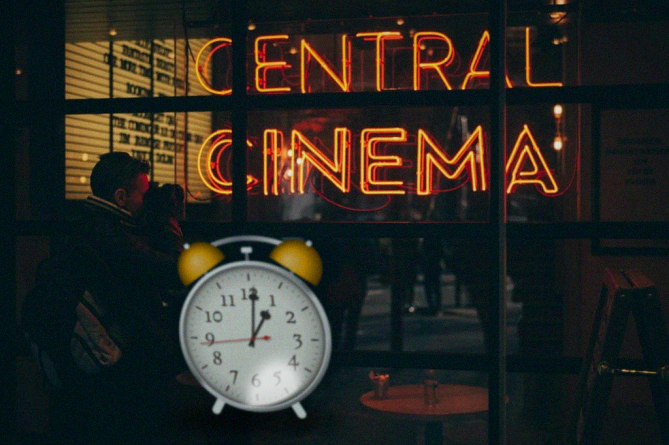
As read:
1,00,44
